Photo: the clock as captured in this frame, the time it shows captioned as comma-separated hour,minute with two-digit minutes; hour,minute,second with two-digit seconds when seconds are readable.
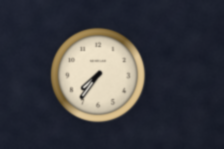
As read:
7,36
